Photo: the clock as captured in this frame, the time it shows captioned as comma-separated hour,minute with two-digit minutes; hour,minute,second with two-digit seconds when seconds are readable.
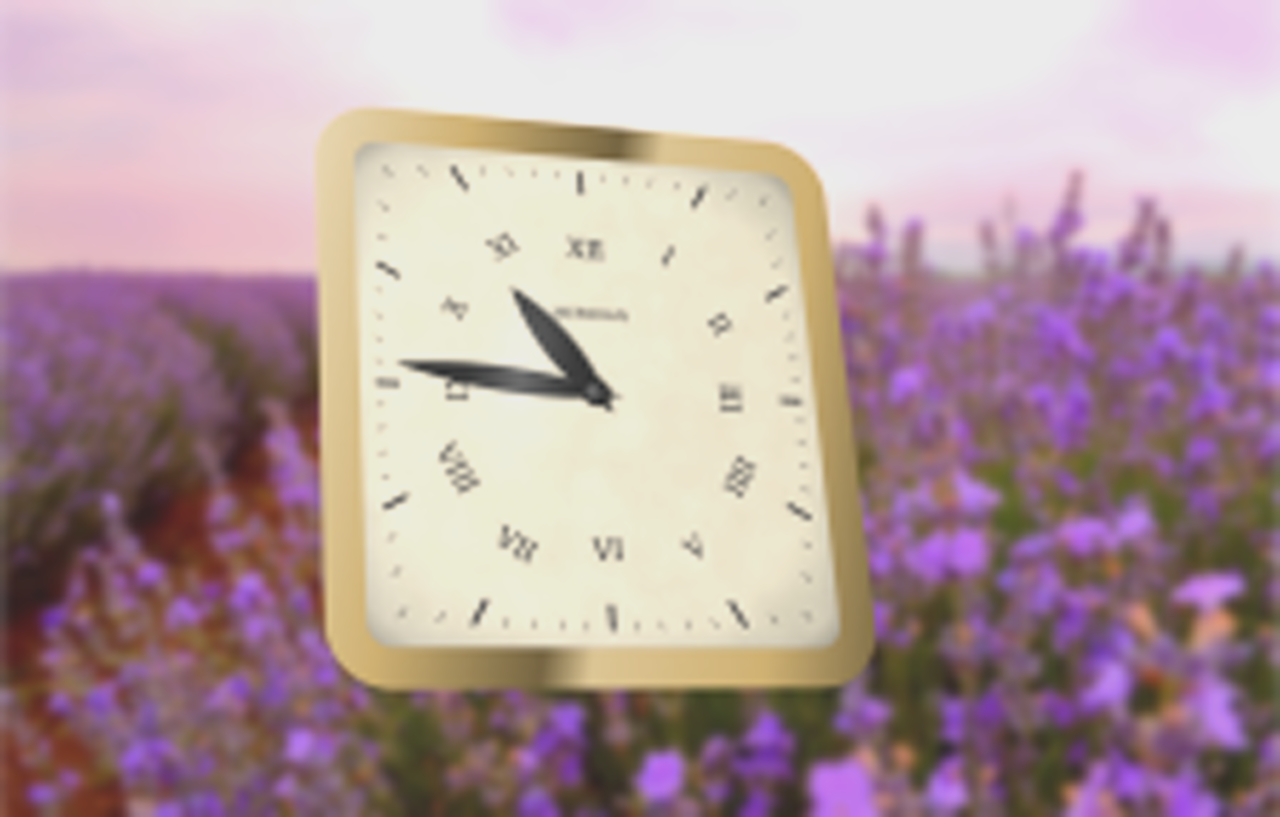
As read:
10,46
